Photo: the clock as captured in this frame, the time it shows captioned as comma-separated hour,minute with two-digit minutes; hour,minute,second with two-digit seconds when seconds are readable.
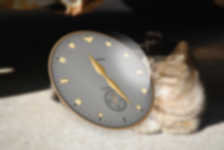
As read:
11,26
